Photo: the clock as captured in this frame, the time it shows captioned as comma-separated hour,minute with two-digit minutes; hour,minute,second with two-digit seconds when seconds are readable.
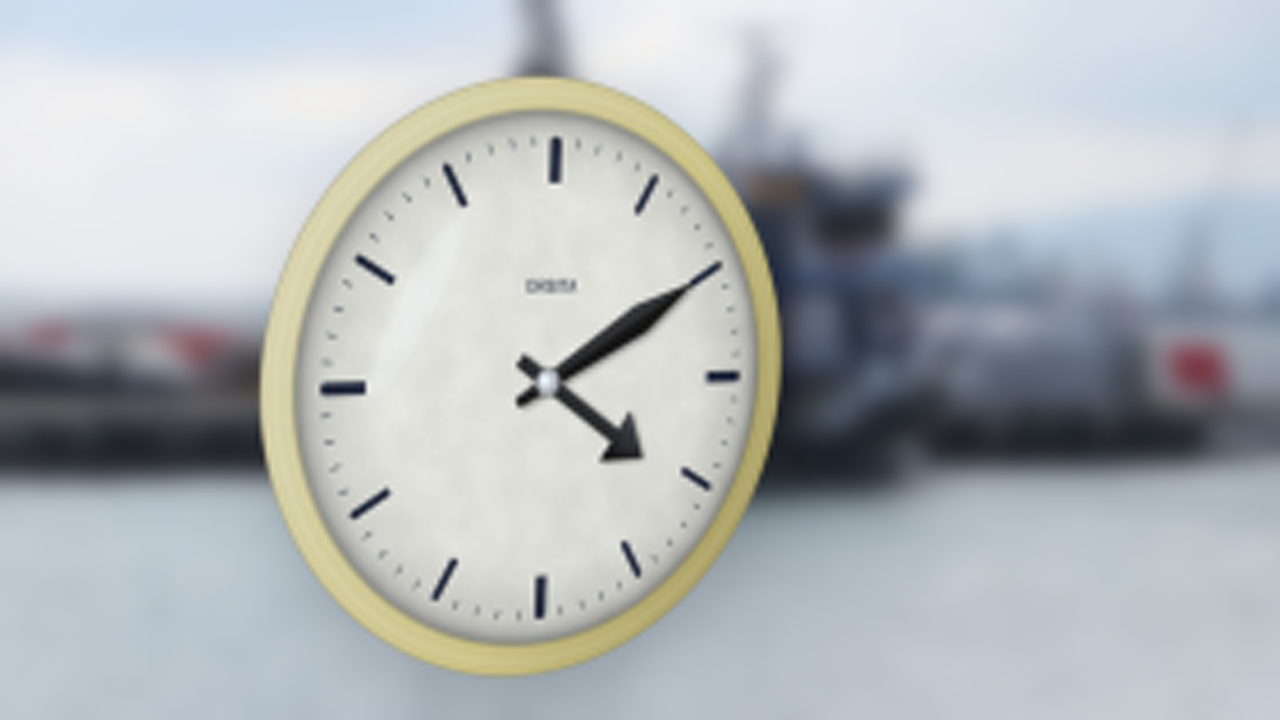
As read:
4,10
